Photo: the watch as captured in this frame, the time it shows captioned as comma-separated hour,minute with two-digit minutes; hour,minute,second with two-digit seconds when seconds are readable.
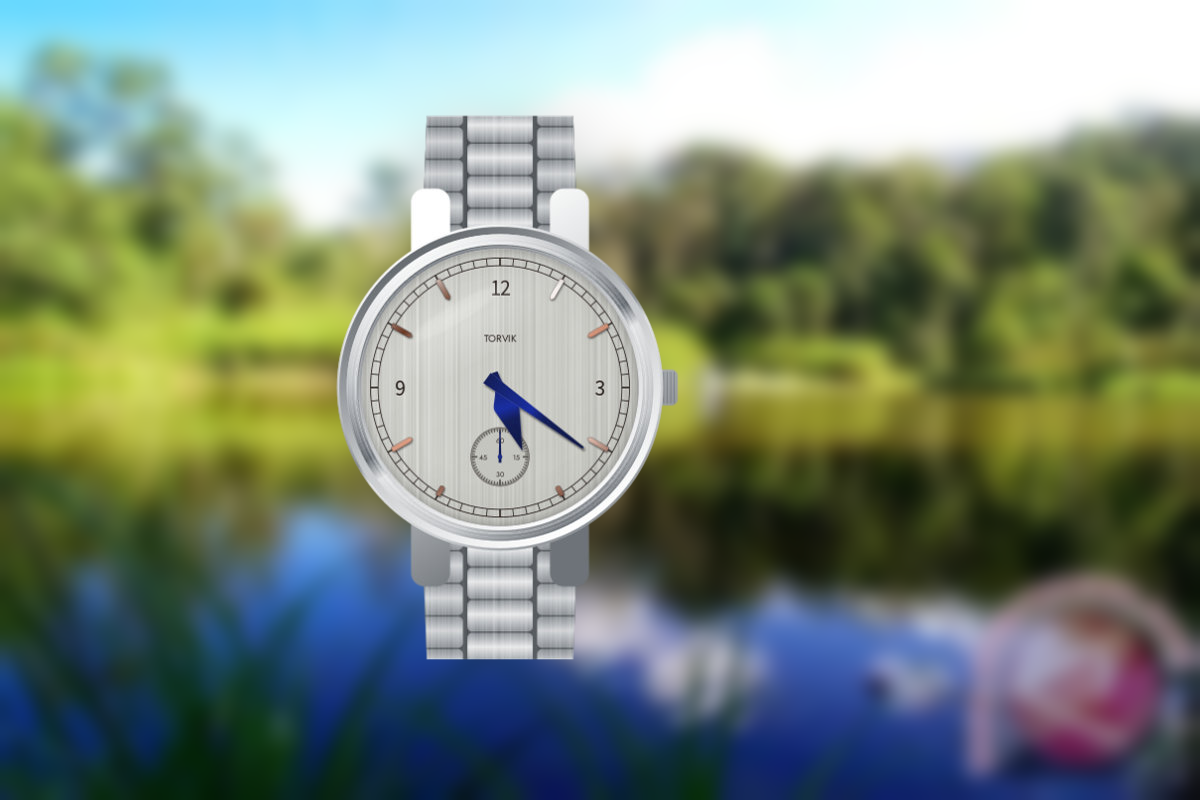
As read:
5,21
